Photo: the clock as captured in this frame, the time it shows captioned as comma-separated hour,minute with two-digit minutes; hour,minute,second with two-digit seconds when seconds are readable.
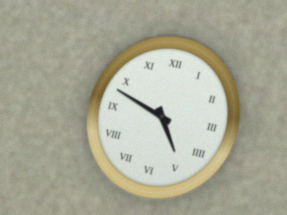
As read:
4,48
